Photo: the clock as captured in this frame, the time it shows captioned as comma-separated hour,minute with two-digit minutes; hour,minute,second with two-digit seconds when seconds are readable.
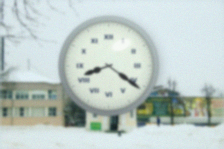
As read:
8,21
